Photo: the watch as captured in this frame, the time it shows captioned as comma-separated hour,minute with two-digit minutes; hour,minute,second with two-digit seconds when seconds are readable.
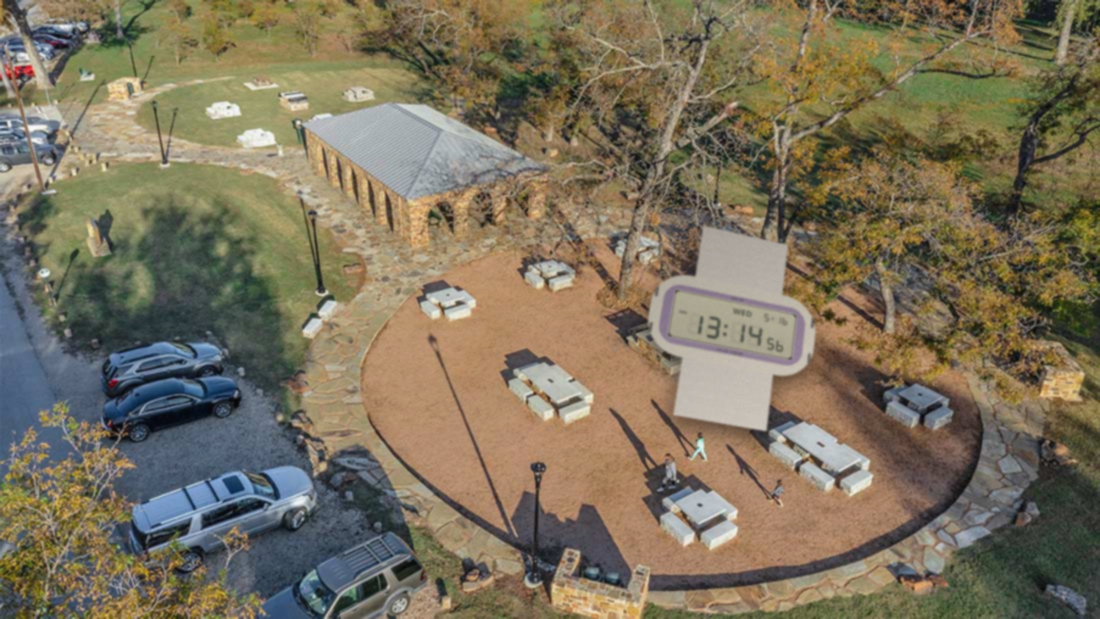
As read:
13,14
